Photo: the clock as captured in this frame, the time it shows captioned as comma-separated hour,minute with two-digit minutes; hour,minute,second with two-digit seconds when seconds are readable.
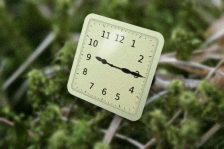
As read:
9,15
